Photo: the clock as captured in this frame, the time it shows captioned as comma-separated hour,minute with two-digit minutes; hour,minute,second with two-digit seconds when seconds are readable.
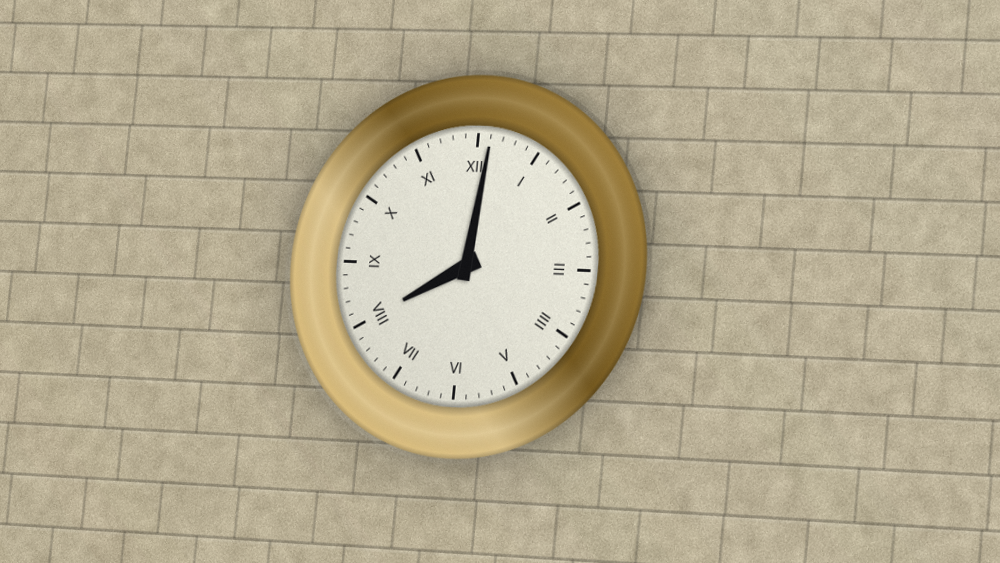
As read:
8,01
